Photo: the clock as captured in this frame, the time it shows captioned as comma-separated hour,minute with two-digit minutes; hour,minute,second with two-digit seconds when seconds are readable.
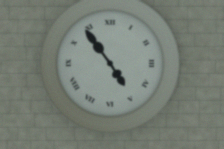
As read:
4,54
